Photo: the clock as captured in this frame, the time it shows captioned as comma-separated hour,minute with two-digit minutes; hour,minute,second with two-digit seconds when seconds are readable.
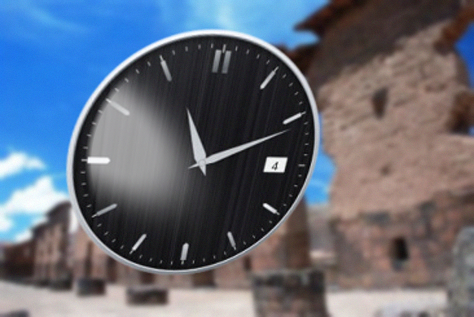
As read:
11,11
